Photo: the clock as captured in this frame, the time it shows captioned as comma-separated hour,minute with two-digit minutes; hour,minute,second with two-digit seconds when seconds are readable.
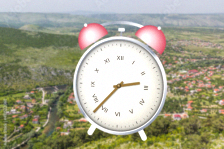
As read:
2,37
